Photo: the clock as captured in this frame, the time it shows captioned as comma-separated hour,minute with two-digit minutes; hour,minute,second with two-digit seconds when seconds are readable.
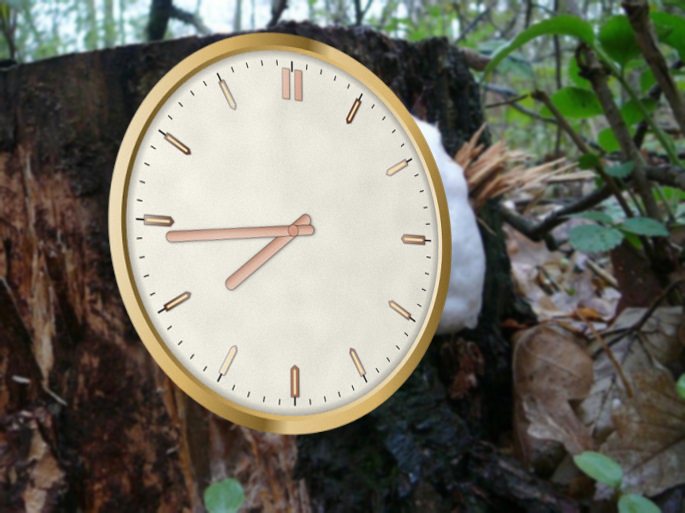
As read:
7,44
